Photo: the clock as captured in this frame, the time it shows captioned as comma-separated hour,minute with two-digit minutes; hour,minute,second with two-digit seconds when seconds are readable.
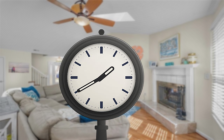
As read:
1,40
